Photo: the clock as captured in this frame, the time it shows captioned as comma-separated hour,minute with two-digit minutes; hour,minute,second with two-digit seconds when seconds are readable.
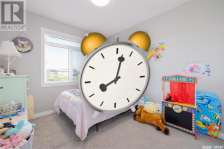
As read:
8,02
